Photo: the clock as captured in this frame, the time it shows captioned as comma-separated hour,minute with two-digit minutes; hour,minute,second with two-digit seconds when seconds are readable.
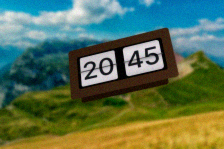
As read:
20,45
